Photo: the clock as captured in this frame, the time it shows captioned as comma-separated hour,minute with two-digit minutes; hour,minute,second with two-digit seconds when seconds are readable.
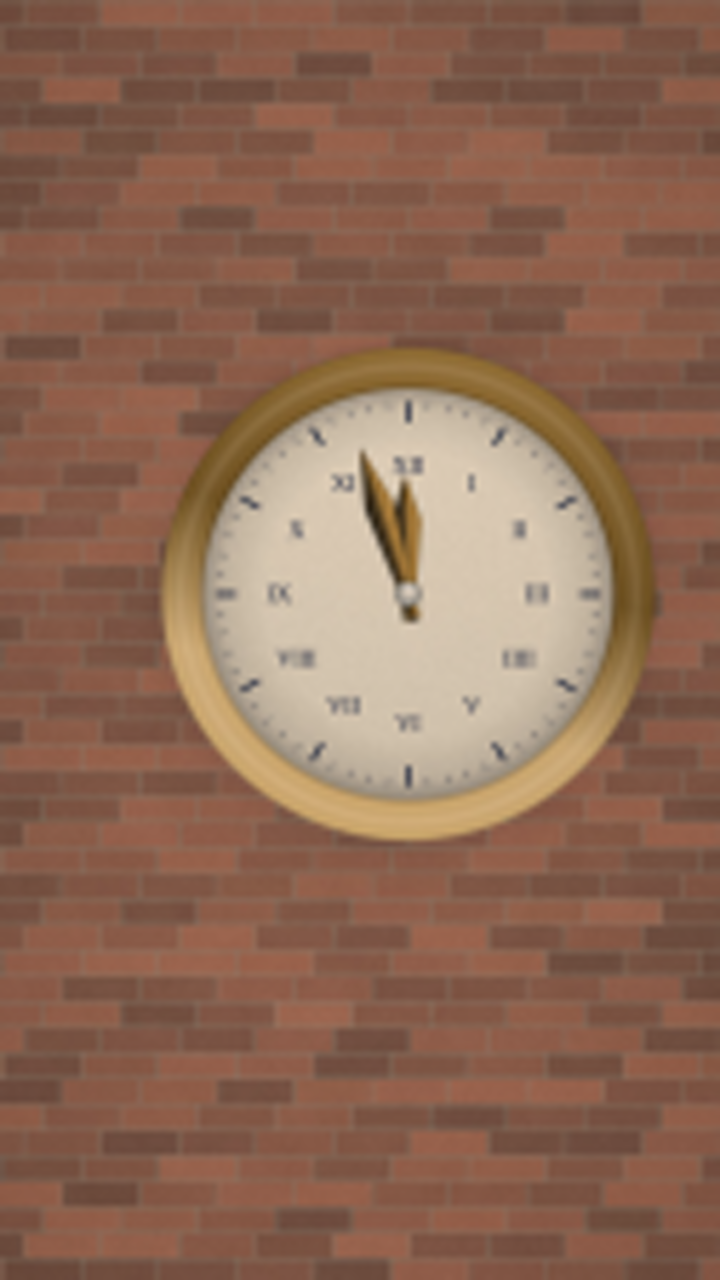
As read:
11,57
